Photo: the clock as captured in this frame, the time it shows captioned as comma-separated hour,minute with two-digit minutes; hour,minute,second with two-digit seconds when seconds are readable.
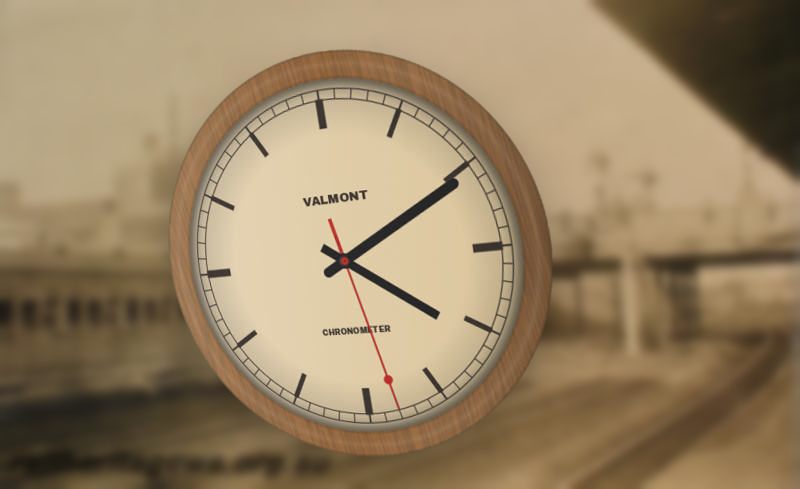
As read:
4,10,28
